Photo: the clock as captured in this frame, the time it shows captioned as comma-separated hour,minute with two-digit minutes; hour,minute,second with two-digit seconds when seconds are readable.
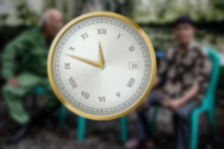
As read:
11,48
